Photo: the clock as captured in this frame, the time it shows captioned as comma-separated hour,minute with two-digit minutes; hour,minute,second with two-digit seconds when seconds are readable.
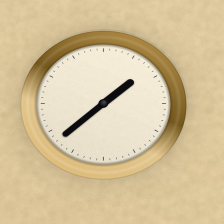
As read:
1,38
